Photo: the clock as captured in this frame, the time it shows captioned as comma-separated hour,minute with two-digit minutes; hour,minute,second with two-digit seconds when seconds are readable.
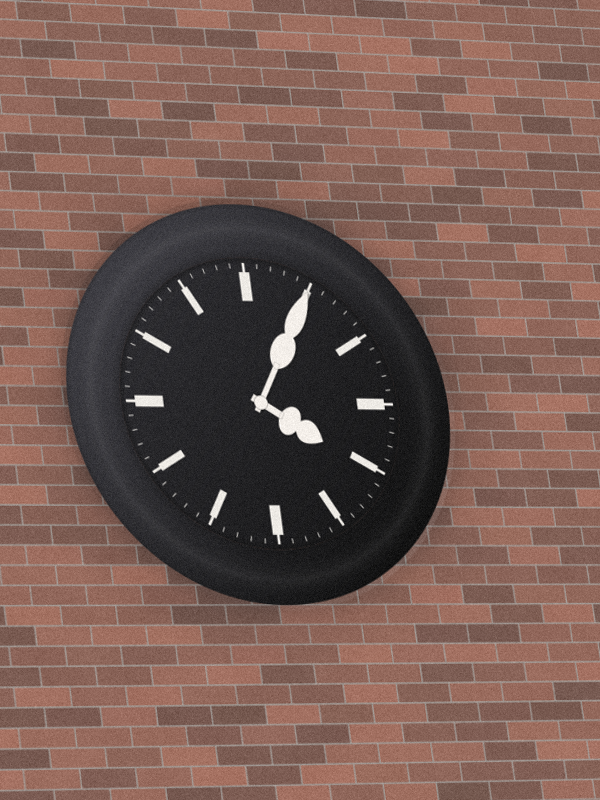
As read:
4,05
